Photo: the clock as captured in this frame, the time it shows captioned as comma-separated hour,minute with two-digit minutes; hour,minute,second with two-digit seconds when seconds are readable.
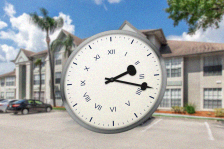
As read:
2,18
